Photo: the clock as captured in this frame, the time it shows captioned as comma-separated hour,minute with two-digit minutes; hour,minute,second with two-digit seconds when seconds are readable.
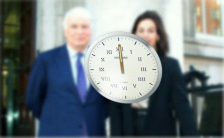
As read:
12,00
